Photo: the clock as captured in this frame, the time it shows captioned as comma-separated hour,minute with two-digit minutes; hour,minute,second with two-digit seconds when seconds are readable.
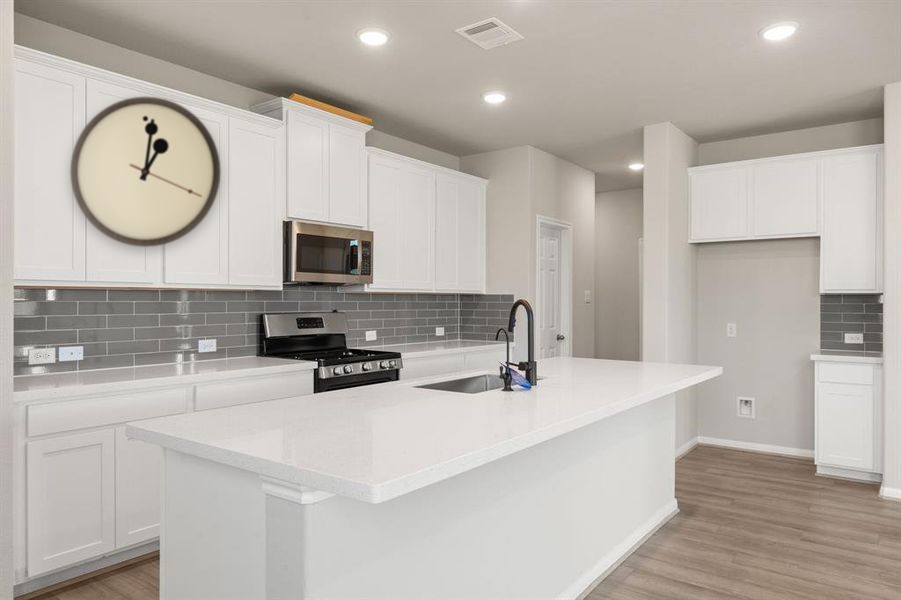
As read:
1,01,19
